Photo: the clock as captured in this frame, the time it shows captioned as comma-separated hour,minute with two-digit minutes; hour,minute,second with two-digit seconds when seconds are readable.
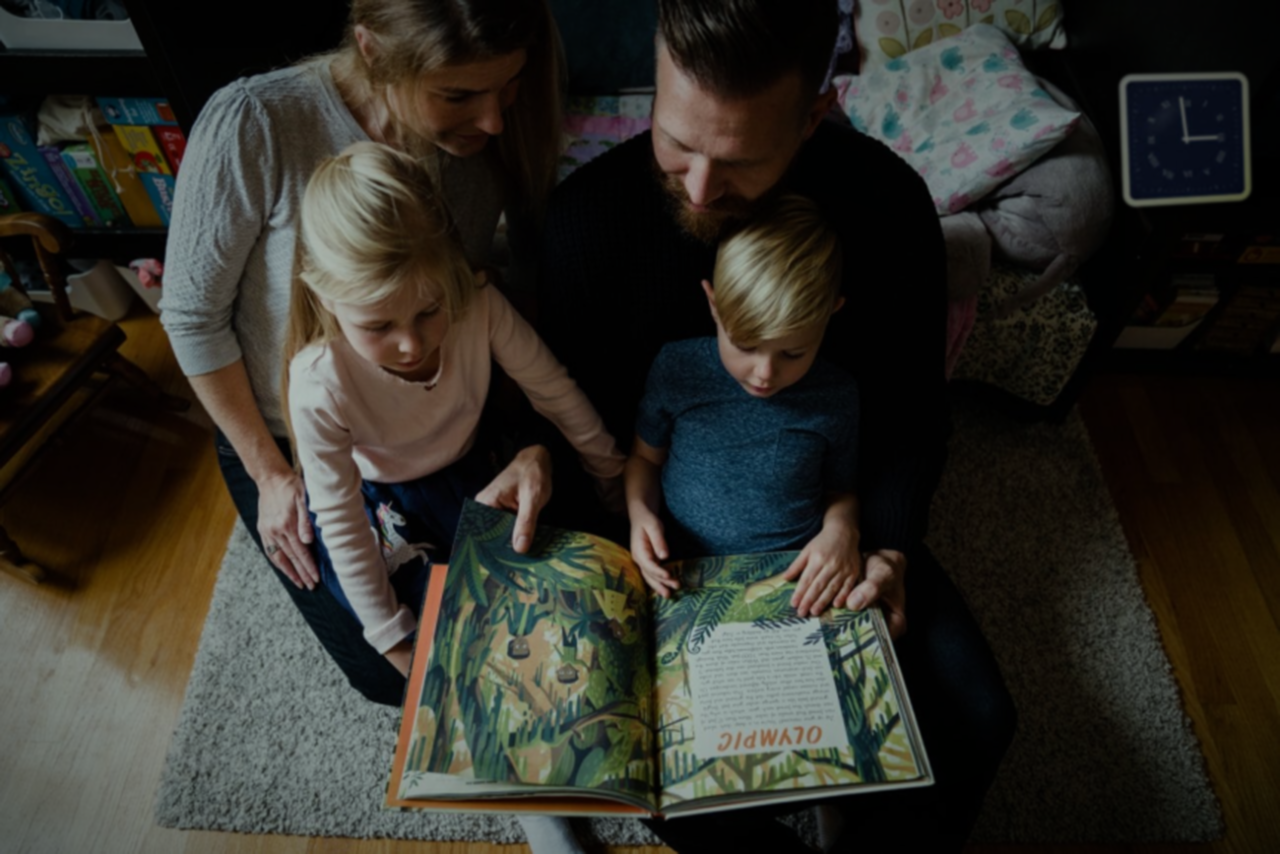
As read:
2,59
